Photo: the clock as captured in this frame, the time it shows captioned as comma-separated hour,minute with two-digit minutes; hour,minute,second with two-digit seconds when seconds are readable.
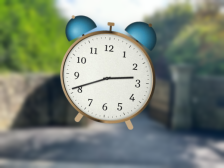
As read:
2,41
